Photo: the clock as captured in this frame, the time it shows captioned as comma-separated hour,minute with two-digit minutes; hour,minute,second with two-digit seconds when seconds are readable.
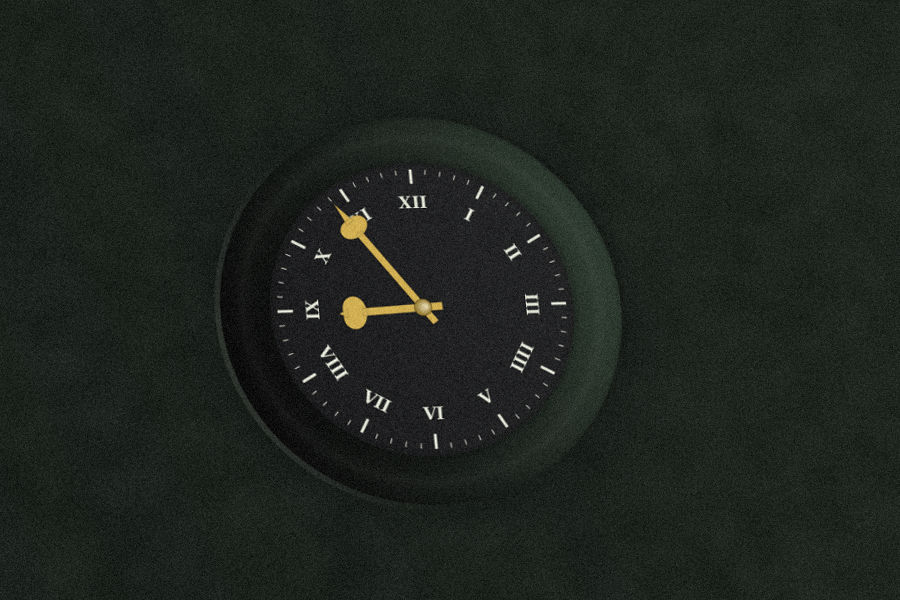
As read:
8,54
